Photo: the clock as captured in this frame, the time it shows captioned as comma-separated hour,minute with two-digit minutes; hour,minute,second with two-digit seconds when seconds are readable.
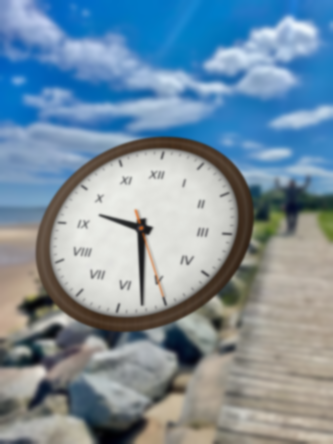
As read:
9,27,25
